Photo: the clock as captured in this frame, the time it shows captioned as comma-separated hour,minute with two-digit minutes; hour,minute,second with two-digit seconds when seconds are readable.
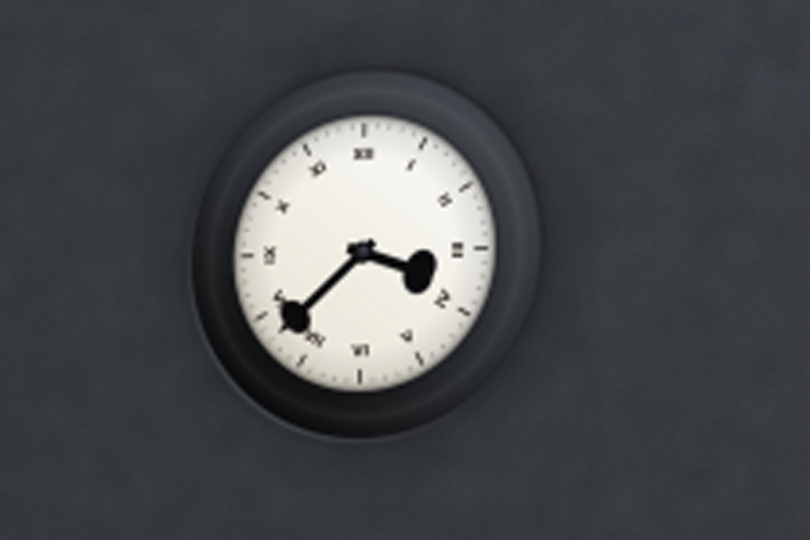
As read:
3,38
